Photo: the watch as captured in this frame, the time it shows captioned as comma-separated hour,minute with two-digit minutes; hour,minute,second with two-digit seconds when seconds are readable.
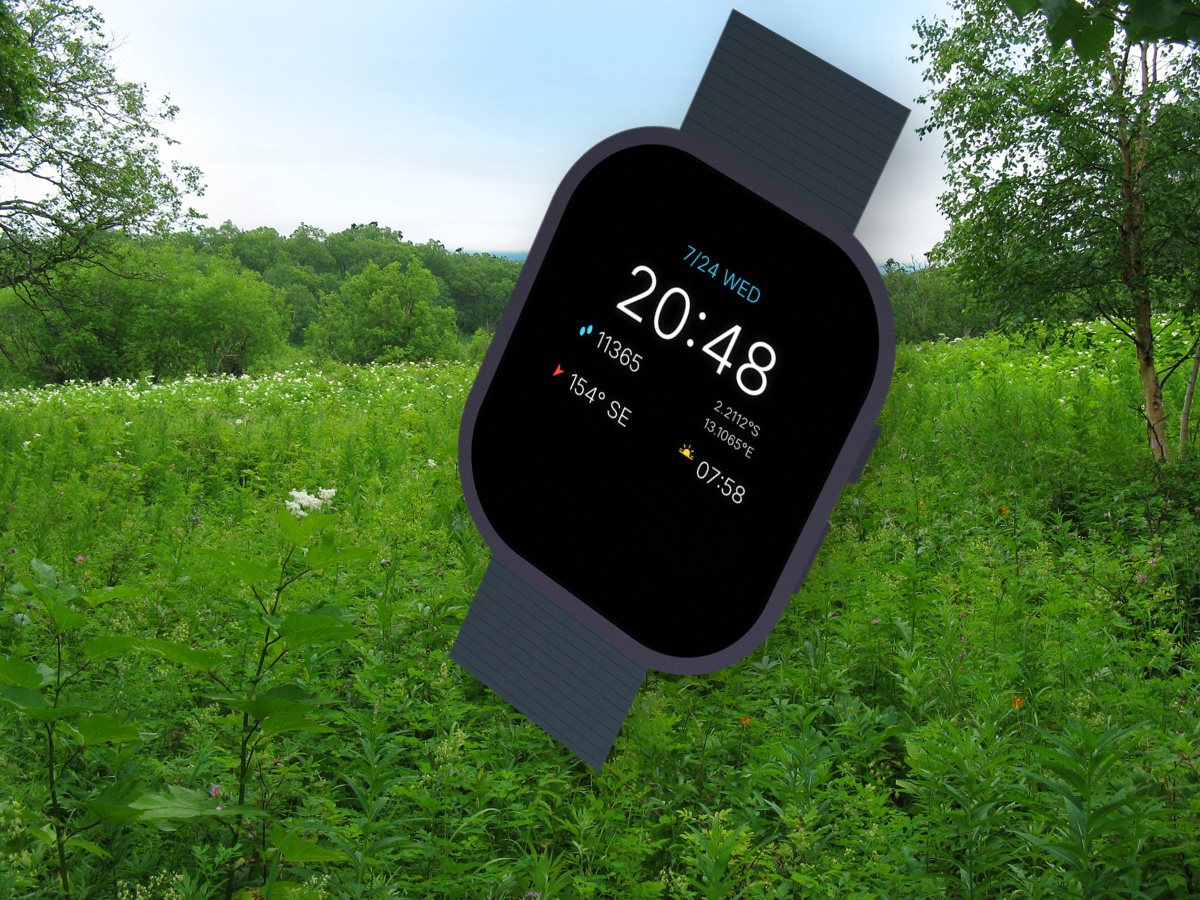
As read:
20,48
